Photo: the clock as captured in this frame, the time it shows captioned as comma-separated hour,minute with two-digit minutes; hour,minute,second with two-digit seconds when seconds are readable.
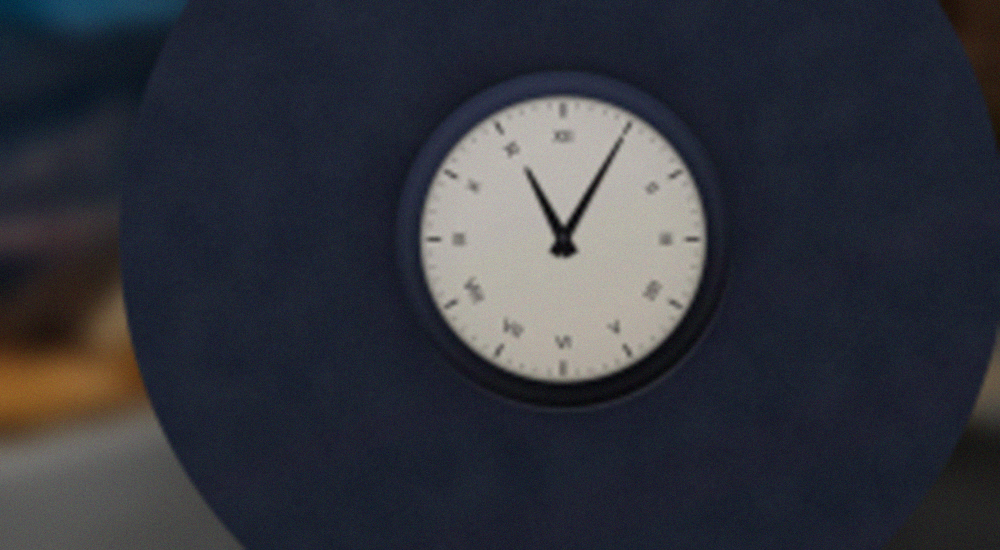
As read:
11,05
